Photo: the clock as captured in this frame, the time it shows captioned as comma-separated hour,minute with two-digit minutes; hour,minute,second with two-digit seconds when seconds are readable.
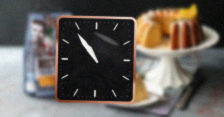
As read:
10,54
